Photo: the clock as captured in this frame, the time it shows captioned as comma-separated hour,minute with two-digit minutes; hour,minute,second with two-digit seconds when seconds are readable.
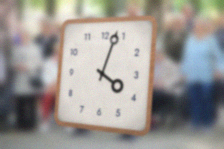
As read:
4,03
